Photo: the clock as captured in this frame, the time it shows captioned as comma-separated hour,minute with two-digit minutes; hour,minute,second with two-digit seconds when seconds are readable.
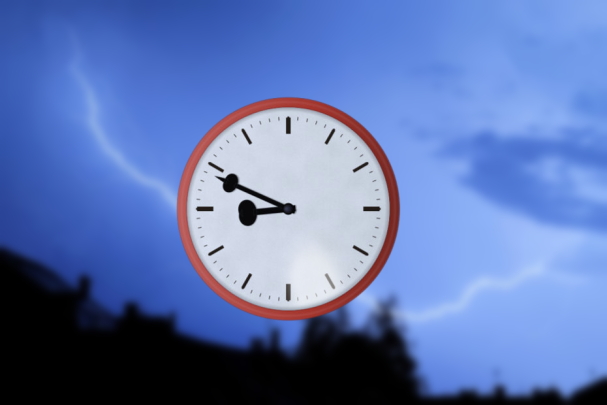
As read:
8,49
